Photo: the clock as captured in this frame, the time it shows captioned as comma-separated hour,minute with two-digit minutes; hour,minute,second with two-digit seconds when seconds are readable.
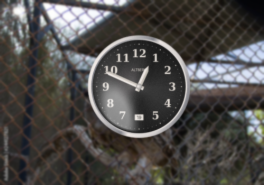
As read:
12,49
